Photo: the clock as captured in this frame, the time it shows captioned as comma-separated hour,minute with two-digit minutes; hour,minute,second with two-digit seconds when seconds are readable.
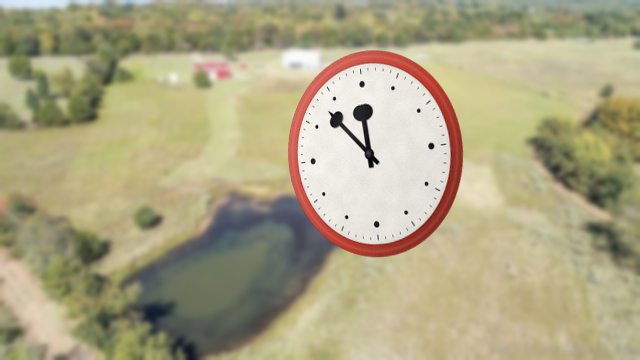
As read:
11,53
